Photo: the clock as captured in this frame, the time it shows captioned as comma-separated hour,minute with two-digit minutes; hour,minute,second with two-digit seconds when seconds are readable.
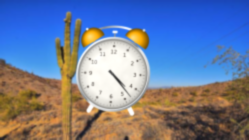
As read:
4,23
